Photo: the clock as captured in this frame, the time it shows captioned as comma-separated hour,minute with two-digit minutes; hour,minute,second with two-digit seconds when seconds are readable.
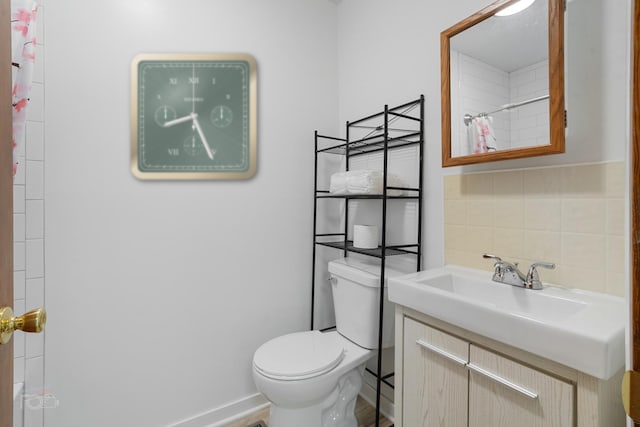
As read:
8,26
